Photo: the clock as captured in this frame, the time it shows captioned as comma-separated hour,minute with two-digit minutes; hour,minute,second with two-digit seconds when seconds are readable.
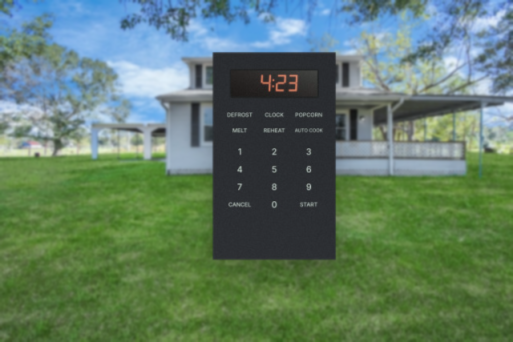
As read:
4,23
